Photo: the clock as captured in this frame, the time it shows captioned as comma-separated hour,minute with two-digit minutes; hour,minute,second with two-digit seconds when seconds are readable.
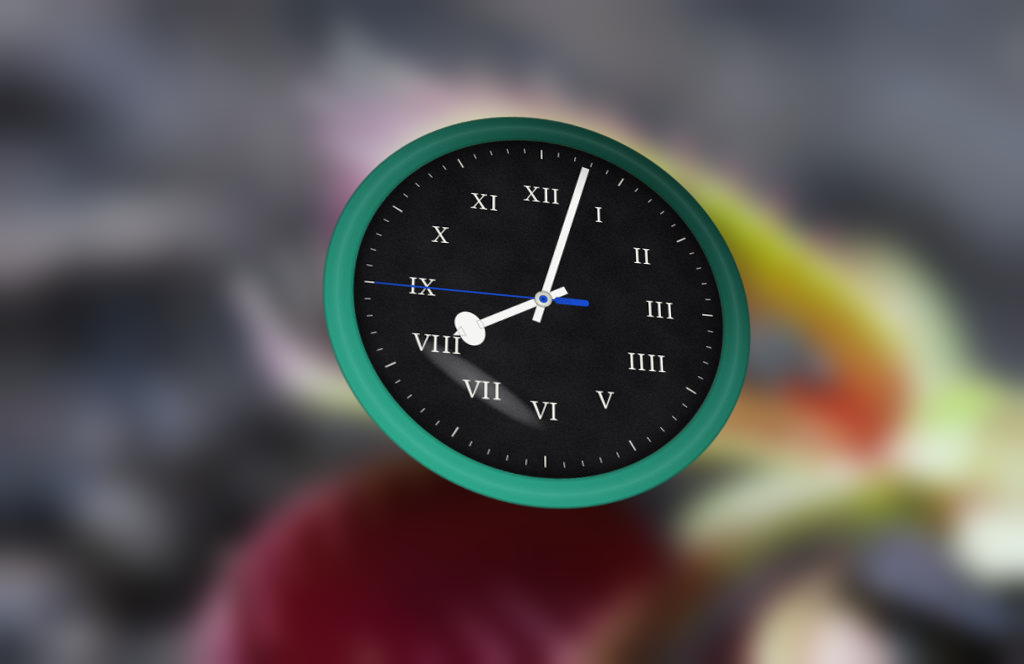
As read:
8,02,45
